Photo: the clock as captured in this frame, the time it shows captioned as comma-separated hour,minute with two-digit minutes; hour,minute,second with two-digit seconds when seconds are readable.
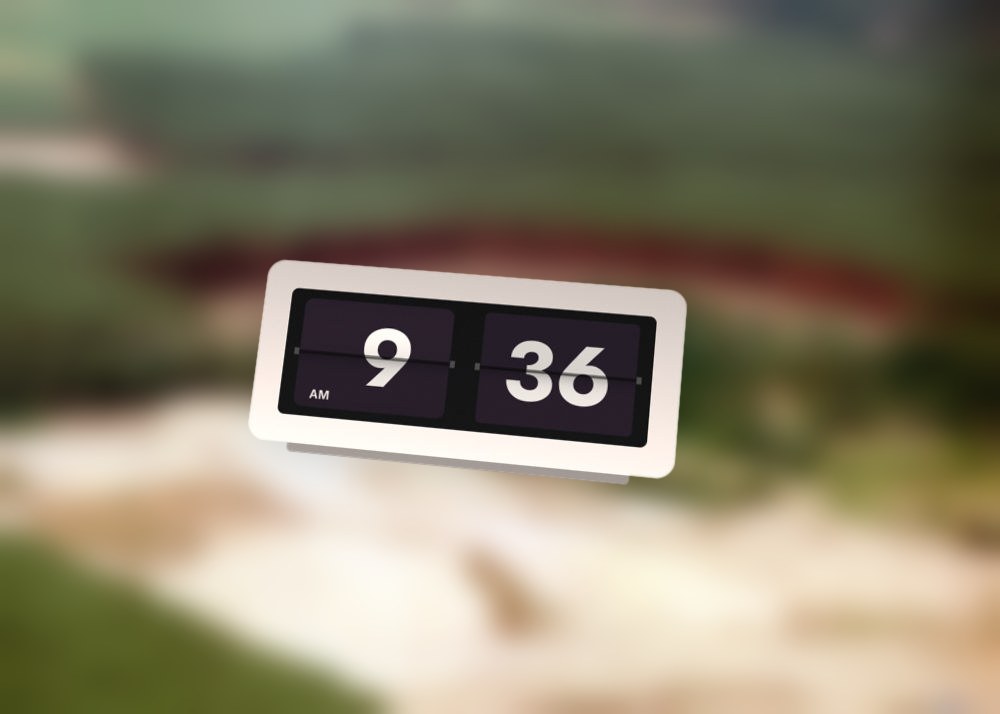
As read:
9,36
